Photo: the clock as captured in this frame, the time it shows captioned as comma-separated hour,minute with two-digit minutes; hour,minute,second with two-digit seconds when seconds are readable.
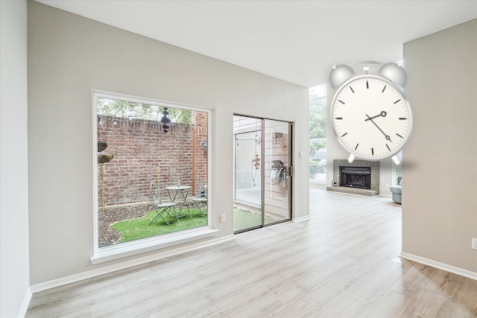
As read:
2,23
